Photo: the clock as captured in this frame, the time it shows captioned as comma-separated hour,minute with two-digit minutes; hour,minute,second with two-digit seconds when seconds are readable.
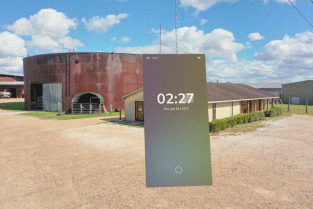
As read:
2,27
